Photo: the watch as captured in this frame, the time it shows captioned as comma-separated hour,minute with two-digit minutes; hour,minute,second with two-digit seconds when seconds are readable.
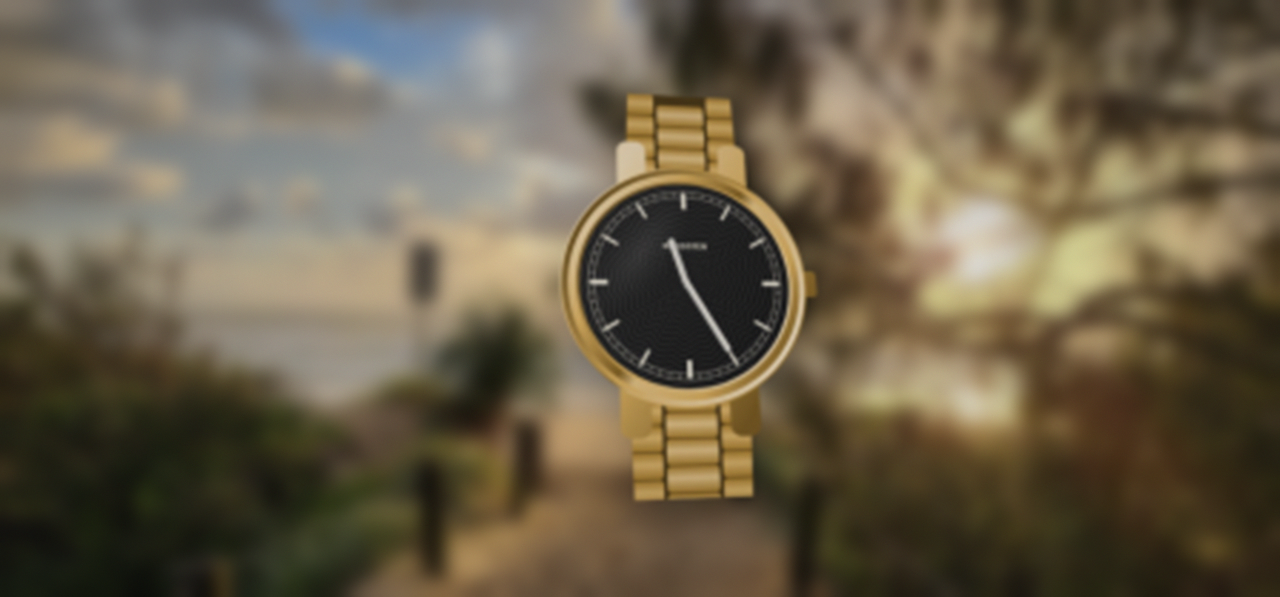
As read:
11,25
